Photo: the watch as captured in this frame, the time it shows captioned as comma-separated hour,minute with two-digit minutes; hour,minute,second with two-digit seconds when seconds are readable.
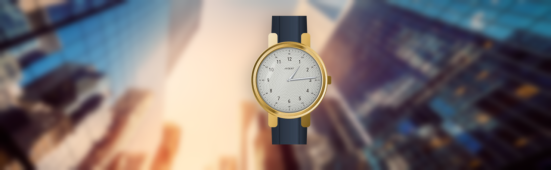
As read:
1,14
